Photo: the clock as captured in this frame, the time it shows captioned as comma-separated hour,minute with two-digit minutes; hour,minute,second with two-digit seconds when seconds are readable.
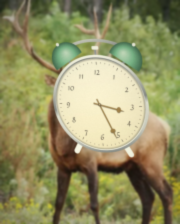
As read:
3,26
